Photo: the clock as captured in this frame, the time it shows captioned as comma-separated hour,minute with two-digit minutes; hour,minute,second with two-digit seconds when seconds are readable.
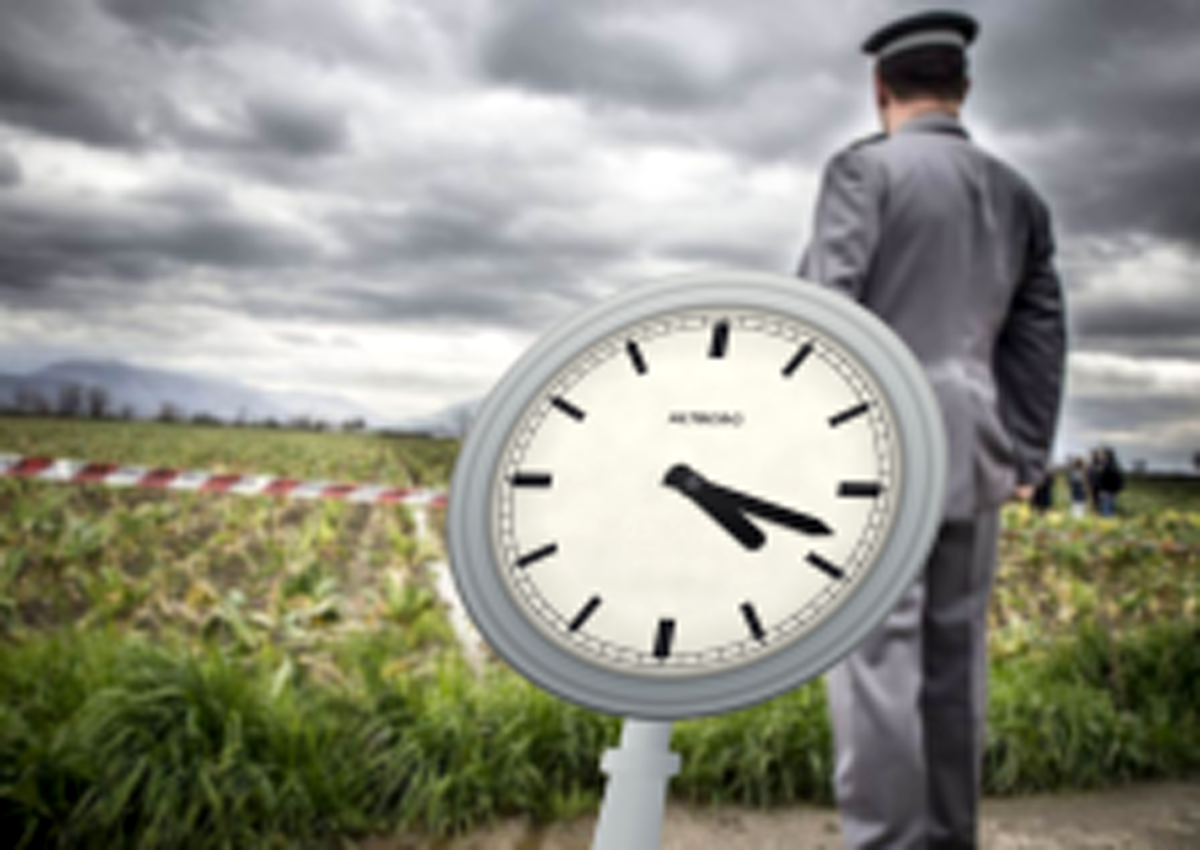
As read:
4,18
